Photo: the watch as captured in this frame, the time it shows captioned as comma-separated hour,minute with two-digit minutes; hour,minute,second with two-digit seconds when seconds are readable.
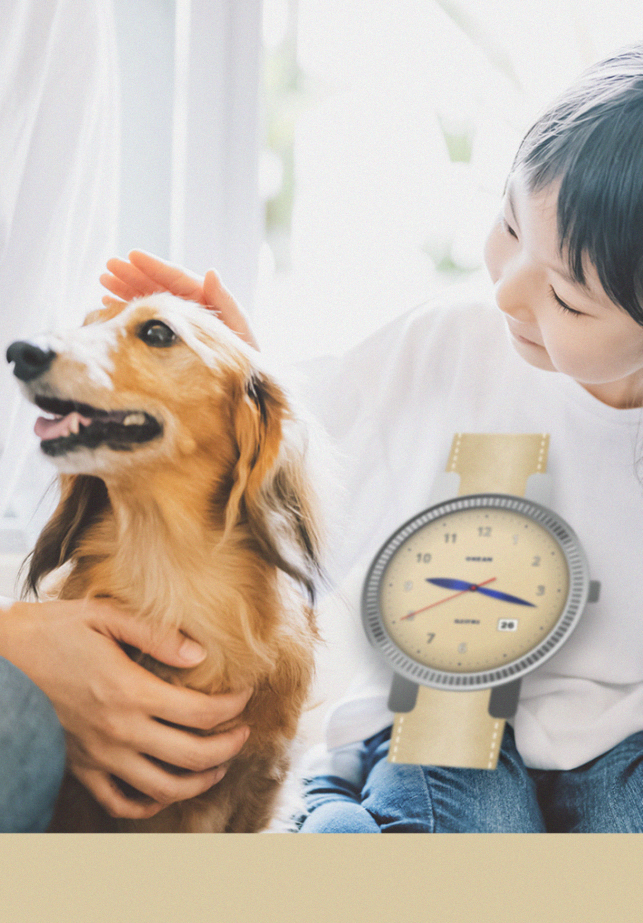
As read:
9,17,40
